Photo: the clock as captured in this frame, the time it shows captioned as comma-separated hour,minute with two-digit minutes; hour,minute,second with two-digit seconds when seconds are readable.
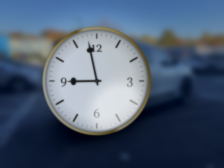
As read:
8,58
